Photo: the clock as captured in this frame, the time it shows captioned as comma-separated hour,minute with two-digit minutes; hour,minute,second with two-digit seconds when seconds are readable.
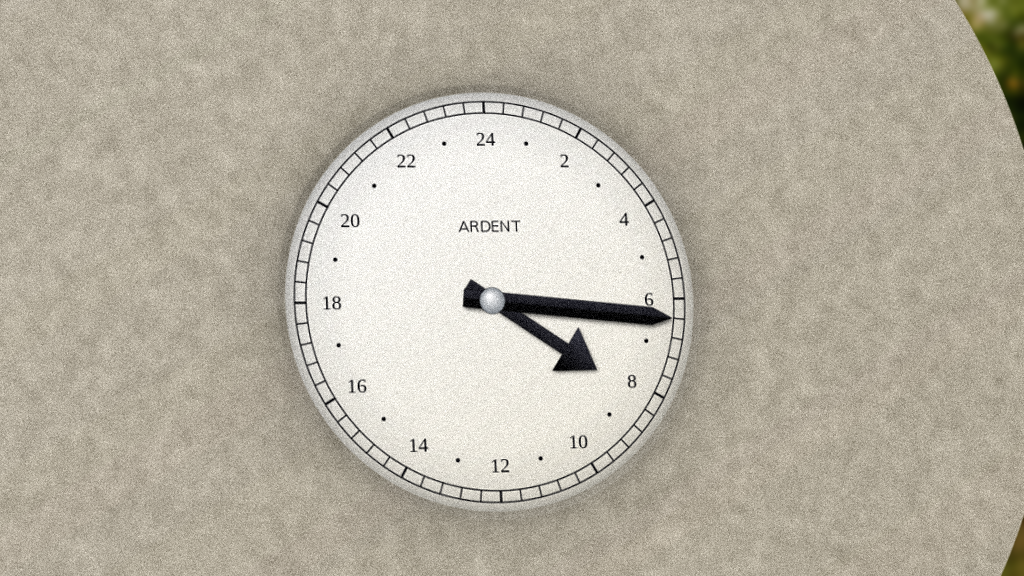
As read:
8,16
